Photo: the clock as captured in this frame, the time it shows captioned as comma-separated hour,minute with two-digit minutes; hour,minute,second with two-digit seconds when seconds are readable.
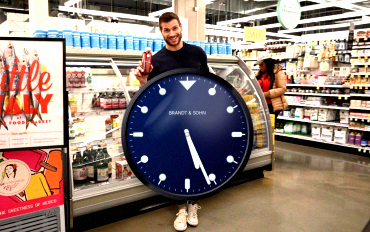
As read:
5,26
